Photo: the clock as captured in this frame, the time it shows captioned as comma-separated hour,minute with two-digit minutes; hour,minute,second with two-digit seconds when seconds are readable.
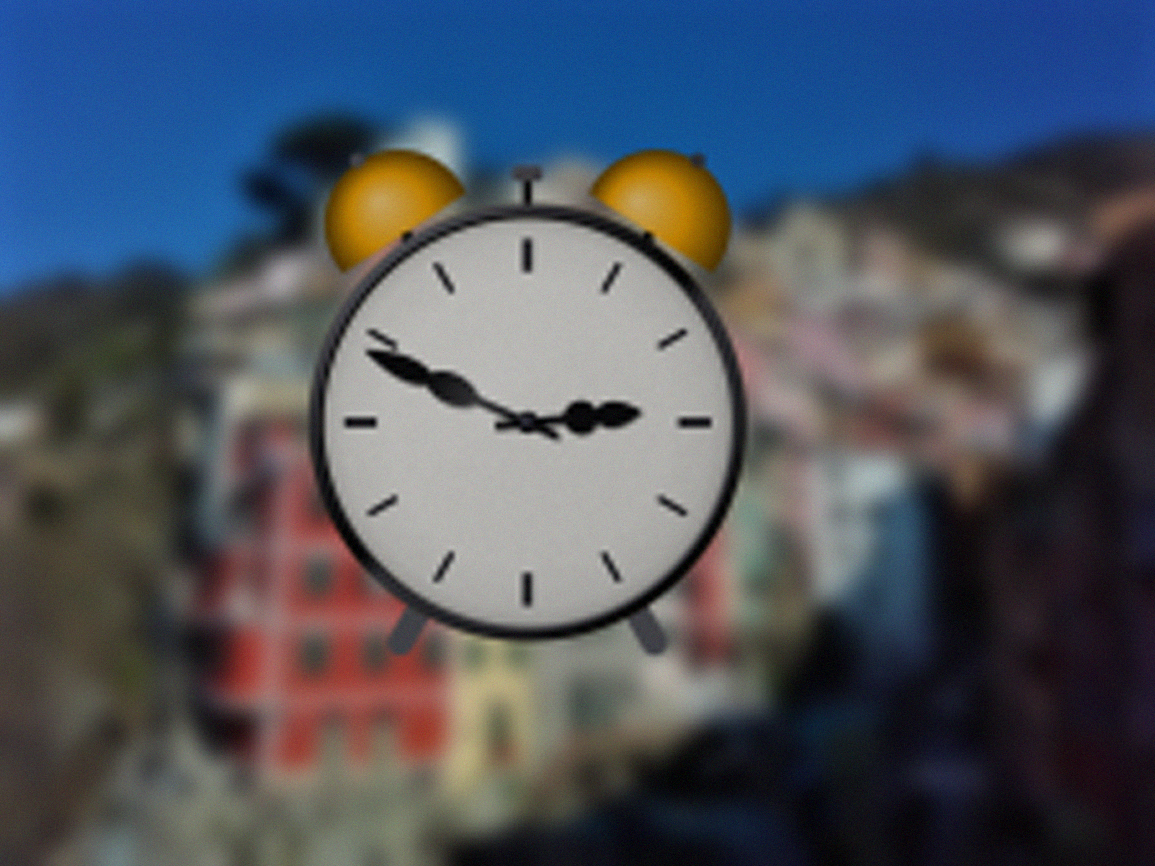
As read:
2,49
